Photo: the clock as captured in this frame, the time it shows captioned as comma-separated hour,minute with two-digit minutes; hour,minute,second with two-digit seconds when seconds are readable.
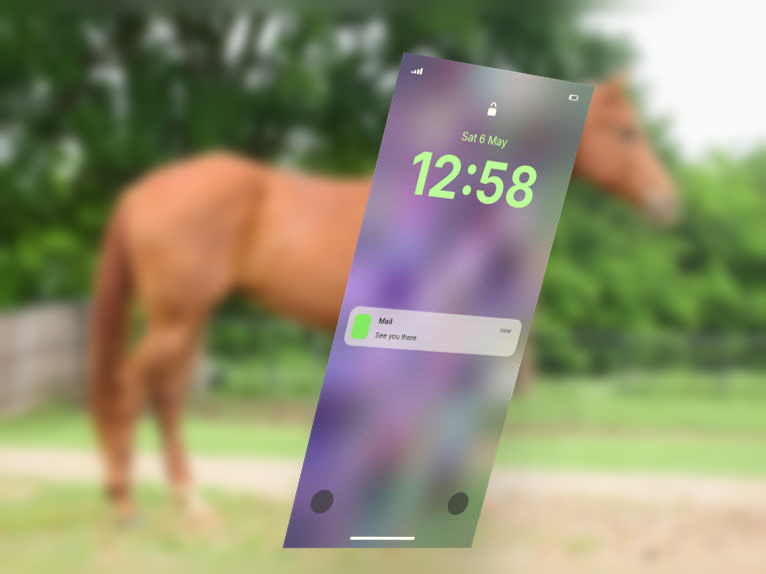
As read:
12,58
